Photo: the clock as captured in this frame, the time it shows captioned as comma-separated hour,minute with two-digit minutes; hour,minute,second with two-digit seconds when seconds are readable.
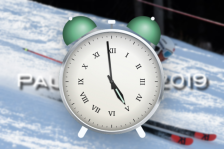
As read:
4,59
